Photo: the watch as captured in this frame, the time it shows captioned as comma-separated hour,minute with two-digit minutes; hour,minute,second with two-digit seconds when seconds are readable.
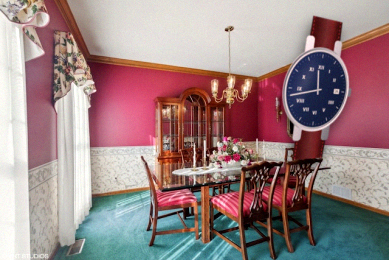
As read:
11,43
